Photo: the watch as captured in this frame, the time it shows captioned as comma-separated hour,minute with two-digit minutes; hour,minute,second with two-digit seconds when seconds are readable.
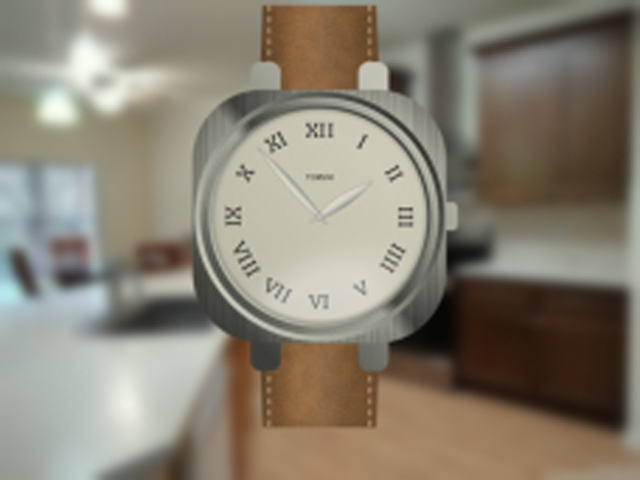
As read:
1,53
